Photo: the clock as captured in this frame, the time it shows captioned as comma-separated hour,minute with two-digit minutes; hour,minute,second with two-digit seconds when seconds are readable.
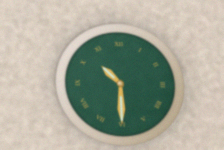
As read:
10,30
